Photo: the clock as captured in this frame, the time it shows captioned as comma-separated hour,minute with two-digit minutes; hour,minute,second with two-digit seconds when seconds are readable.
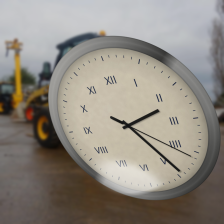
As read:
2,24,21
